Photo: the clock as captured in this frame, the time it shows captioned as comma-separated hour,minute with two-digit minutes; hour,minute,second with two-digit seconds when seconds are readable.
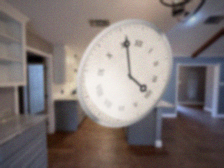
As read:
3,56
